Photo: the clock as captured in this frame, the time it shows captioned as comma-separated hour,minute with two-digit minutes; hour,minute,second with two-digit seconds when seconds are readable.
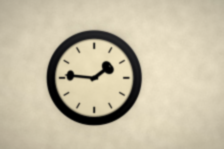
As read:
1,46
